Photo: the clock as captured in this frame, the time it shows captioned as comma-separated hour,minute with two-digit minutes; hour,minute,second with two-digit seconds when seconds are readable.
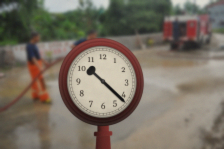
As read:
10,22
